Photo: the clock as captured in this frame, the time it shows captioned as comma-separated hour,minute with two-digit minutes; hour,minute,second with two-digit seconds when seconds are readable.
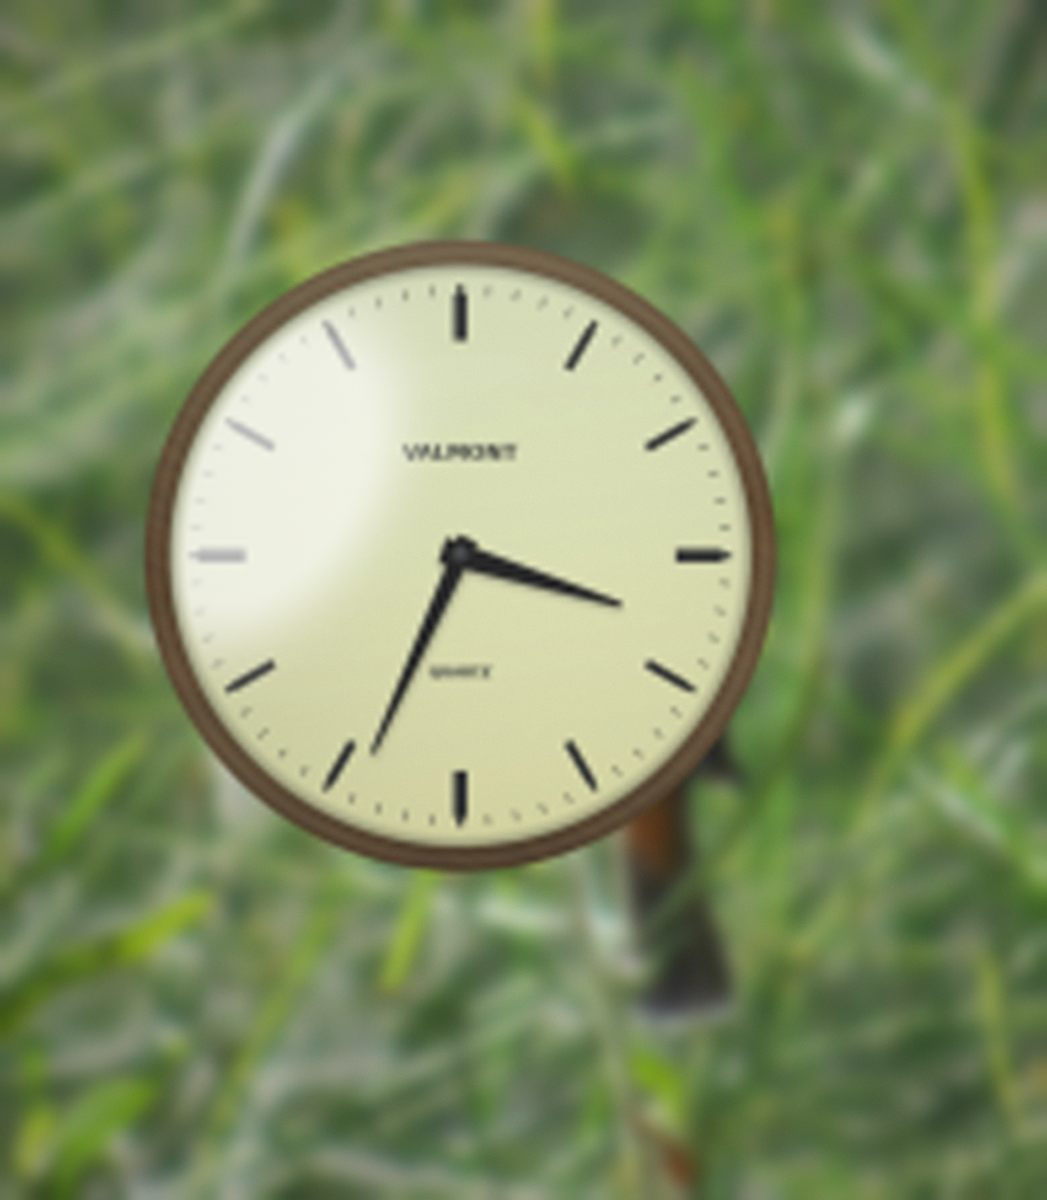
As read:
3,34
